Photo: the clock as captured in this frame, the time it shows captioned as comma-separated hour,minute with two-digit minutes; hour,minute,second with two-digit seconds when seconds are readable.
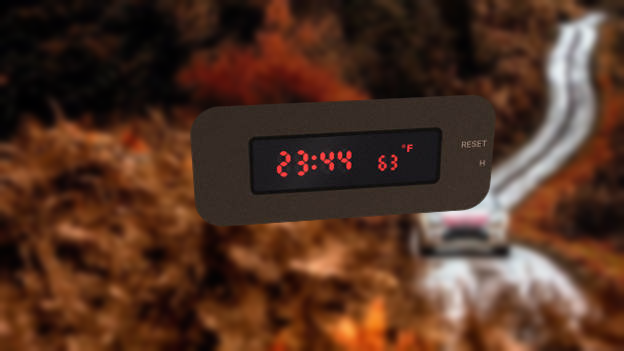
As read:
23,44
